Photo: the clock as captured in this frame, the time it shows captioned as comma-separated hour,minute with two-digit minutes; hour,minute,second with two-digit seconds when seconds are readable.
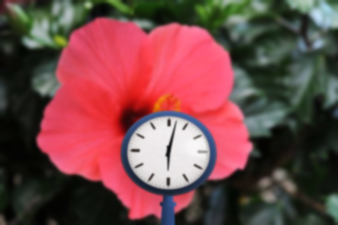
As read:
6,02
